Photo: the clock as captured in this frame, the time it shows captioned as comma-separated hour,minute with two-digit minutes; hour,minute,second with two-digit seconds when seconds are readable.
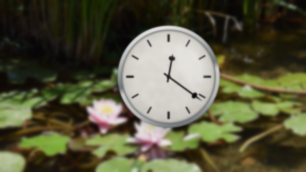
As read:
12,21
